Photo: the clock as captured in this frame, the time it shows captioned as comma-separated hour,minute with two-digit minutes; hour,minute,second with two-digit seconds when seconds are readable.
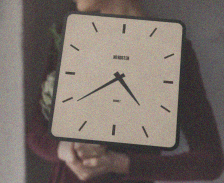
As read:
4,39
